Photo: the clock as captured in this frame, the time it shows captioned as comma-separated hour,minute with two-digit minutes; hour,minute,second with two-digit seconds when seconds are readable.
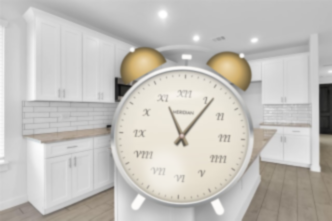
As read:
11,06
